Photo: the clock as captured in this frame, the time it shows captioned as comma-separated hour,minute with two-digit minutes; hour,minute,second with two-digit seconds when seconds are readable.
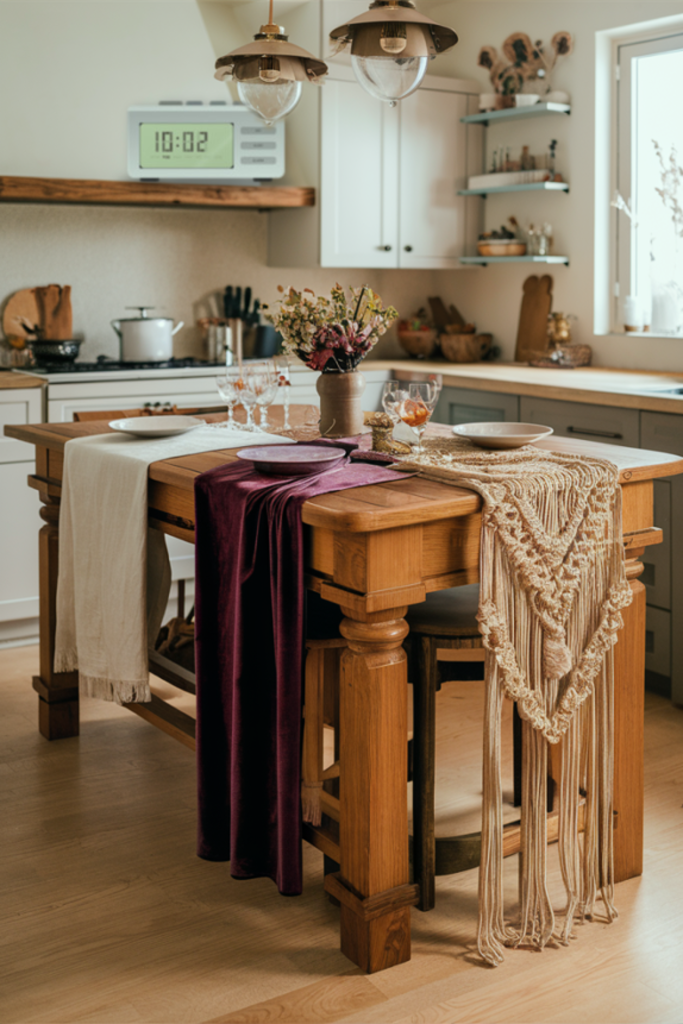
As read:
10,02
